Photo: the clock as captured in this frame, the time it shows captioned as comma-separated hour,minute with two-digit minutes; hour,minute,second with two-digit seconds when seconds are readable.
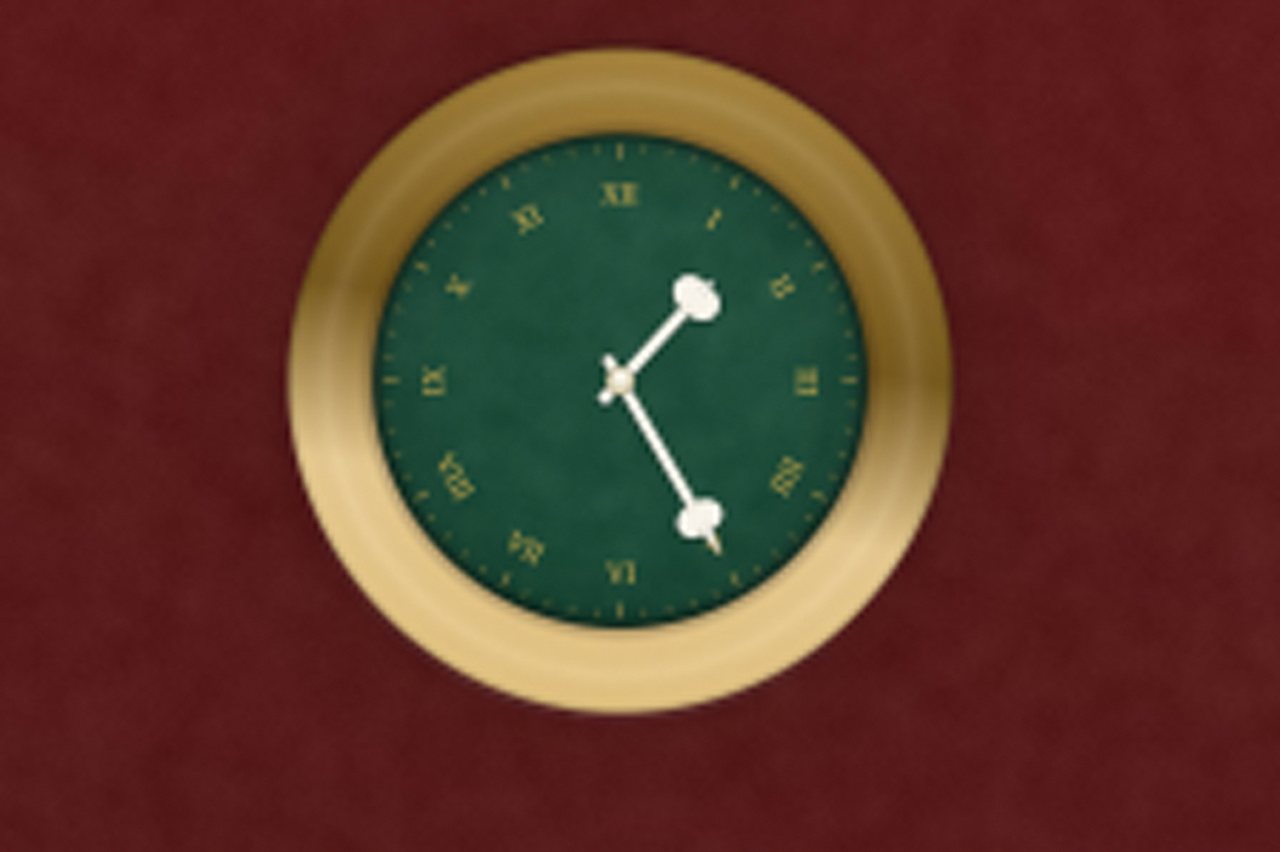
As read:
1,25
